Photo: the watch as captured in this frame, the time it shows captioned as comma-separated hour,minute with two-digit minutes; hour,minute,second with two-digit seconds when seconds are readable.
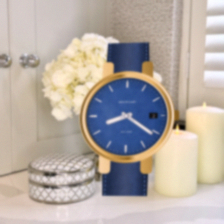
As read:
8,21
